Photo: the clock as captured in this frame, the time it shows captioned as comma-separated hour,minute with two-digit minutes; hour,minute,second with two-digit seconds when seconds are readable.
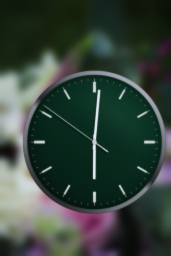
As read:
6,00,51
